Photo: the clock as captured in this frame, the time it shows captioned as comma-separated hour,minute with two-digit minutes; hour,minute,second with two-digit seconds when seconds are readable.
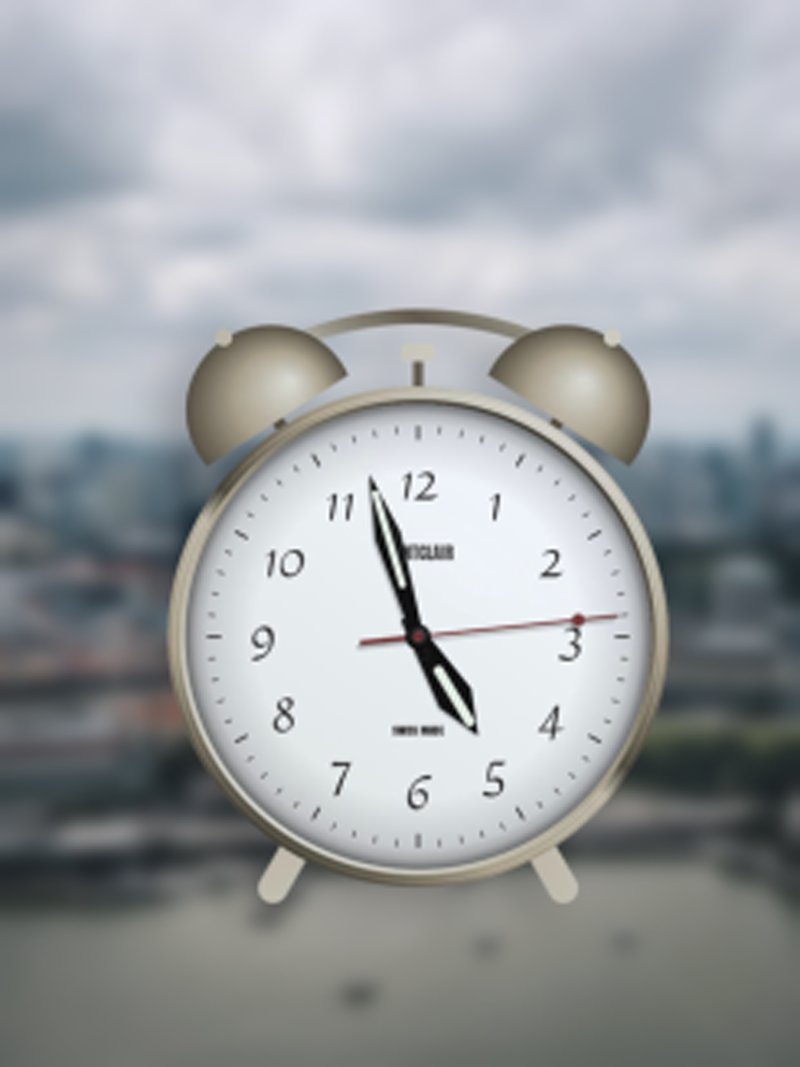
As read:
4,57,14
